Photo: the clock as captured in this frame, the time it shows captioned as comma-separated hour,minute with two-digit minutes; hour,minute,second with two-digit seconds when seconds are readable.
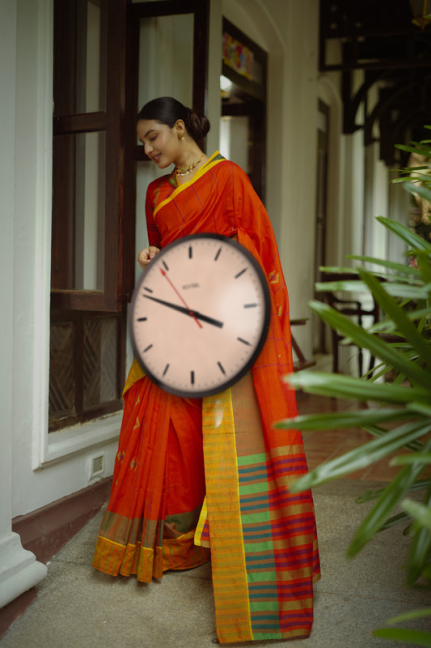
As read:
3,48,54
